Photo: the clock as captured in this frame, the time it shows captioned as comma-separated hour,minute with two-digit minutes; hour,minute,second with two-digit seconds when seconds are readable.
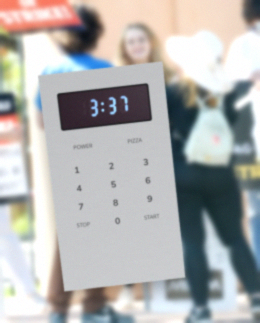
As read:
3,37
